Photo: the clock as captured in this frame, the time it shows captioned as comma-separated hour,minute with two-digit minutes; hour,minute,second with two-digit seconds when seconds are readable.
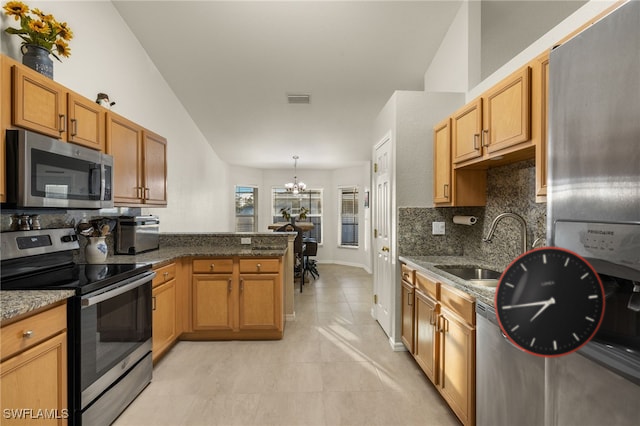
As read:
7,45
